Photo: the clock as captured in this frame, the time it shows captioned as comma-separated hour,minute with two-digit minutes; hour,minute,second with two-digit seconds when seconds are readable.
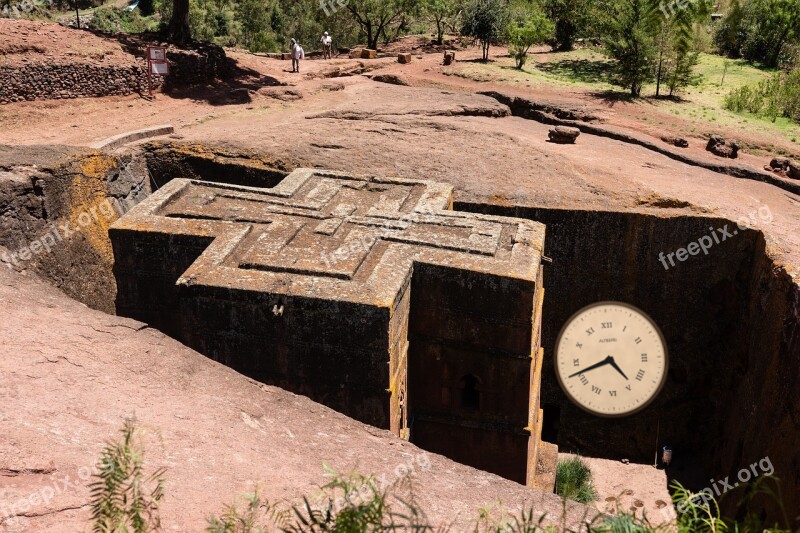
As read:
4,42
